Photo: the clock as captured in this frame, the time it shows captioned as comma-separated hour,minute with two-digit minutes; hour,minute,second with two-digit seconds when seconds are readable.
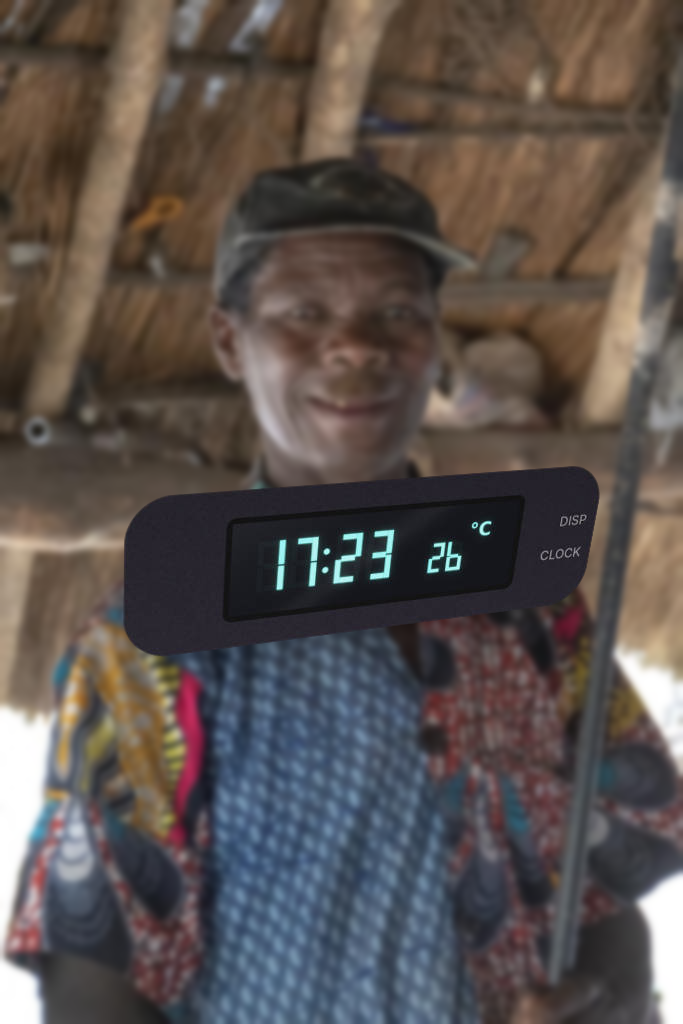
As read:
17,23
